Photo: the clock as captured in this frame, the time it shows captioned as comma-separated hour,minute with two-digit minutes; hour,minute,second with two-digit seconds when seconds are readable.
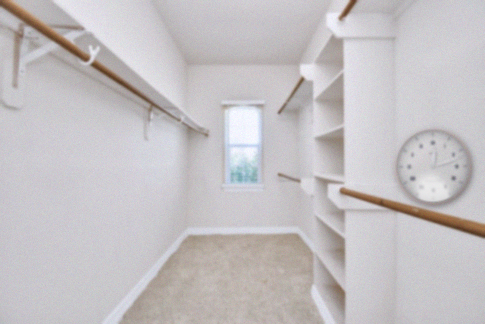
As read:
12,12
